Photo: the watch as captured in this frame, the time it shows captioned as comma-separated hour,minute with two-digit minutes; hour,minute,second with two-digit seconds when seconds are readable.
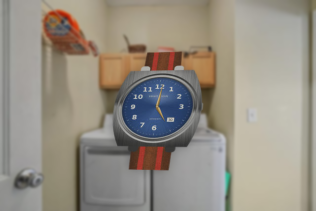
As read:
5,01
